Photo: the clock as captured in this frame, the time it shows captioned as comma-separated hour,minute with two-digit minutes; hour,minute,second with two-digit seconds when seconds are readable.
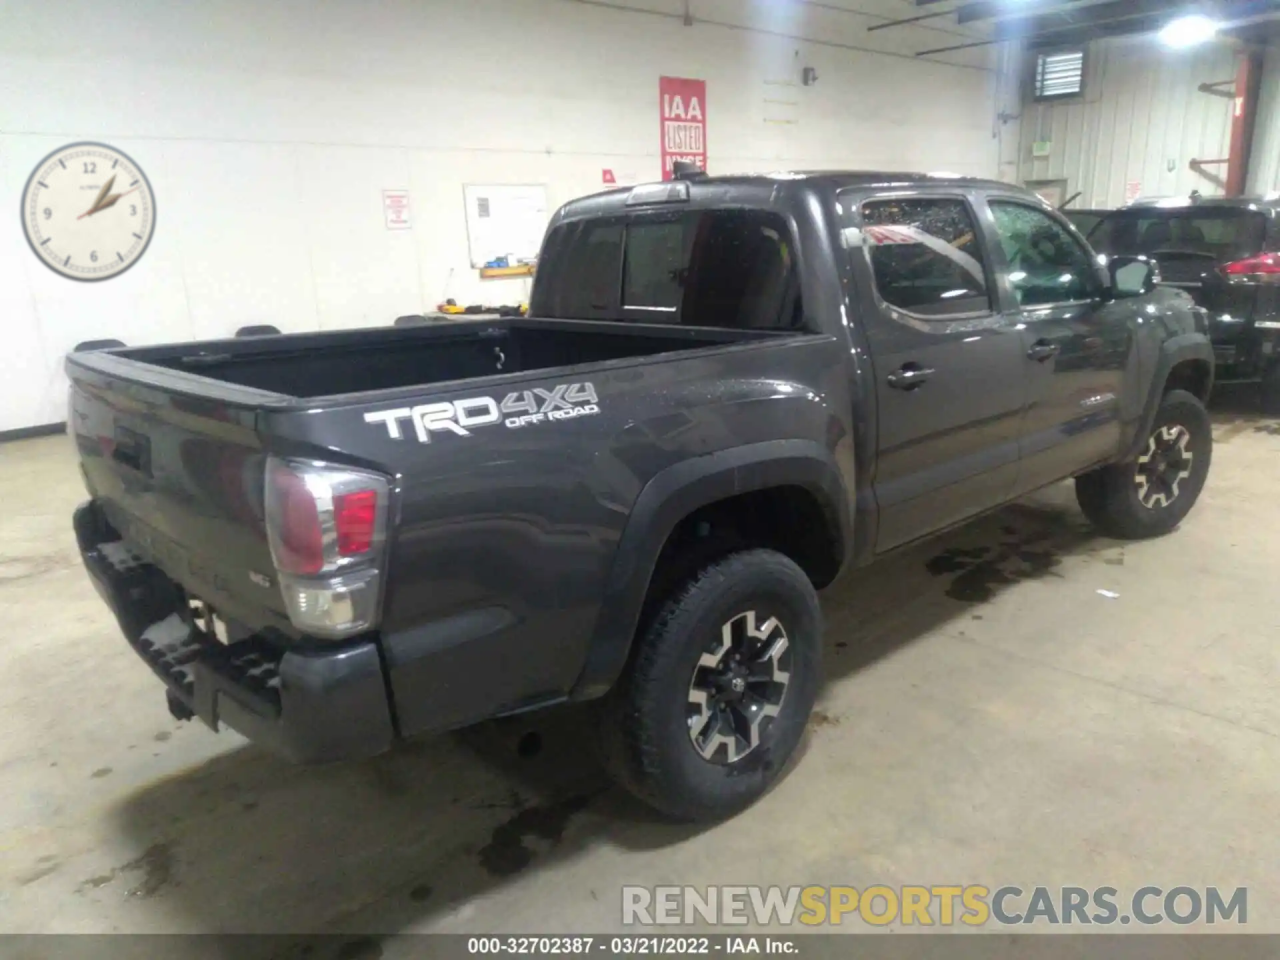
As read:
2,06,11
